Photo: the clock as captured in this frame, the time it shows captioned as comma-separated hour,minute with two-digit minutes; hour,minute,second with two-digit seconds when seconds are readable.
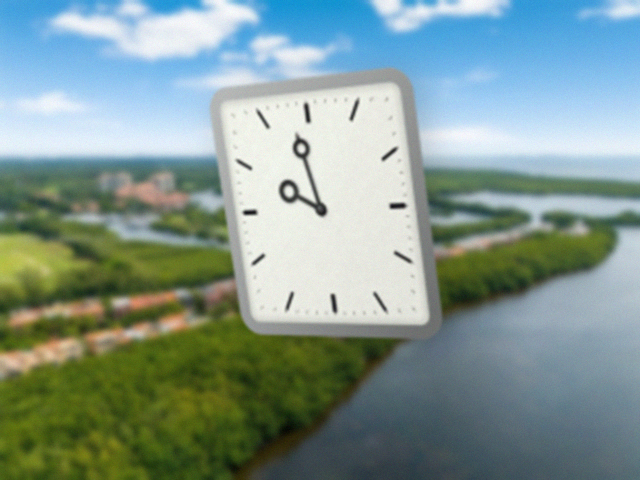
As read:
9,58
